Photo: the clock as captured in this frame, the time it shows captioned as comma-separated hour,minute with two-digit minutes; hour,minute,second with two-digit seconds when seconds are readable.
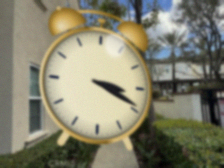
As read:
3,19
